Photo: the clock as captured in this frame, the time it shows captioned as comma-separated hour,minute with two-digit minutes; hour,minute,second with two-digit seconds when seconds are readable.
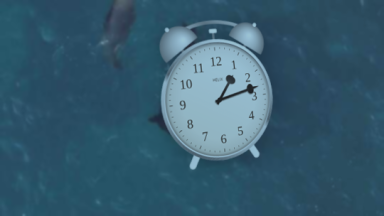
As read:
1,13
